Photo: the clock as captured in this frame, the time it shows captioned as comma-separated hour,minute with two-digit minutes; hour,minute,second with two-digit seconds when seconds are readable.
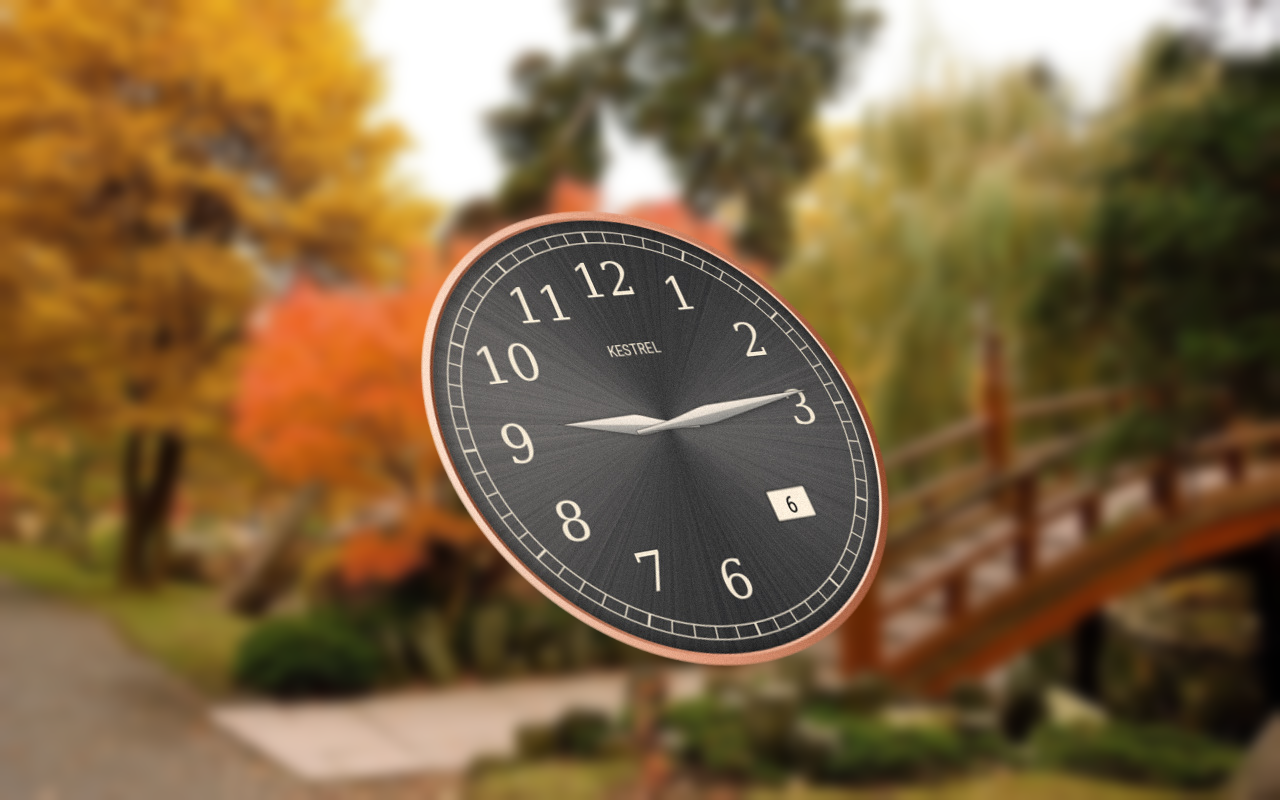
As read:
9,14
